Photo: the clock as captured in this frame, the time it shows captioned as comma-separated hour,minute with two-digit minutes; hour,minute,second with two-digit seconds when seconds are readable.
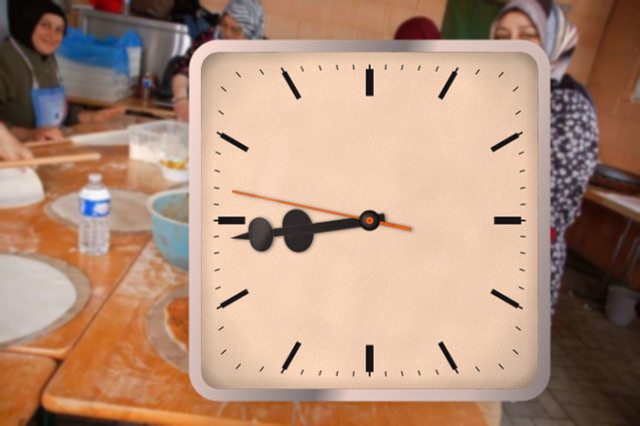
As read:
8,43,47
